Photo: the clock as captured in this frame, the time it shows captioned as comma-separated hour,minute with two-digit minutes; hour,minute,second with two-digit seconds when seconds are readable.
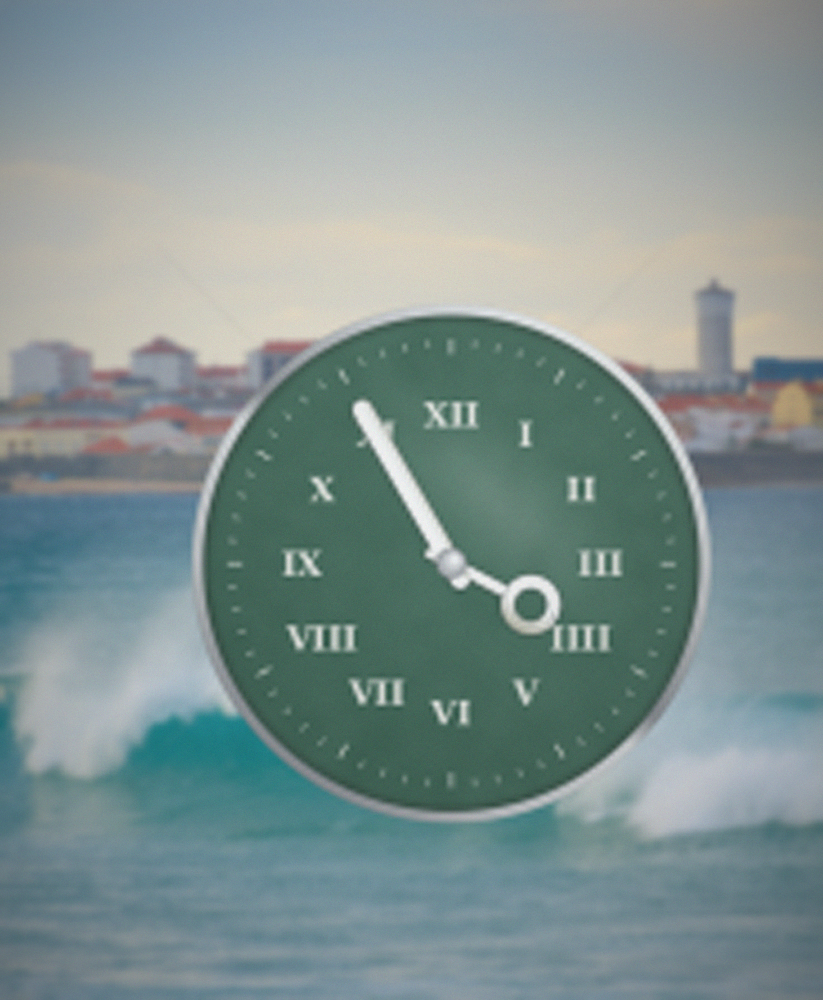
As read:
3,55
